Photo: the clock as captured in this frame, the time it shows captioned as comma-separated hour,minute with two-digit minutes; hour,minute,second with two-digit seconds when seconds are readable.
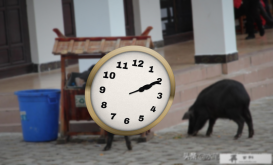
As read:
2,10
